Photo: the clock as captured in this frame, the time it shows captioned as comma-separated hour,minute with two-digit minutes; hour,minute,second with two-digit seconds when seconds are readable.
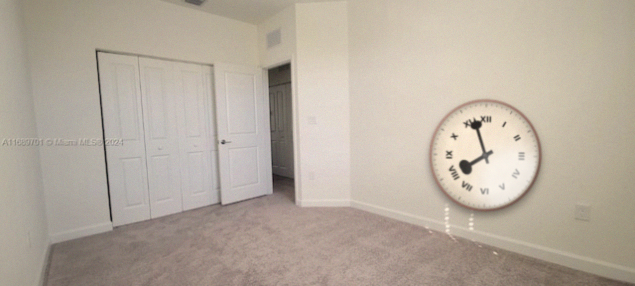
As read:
7,57
